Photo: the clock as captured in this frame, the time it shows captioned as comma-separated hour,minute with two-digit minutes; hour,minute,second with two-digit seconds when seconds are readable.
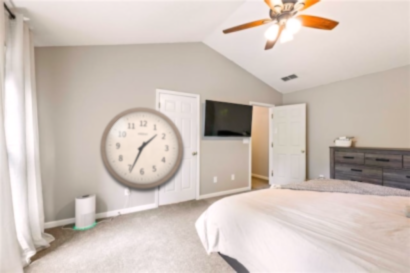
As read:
1,34
